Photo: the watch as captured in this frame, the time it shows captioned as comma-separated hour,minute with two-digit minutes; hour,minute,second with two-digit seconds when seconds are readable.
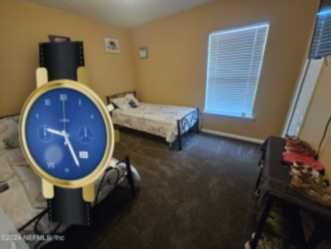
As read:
9,26
